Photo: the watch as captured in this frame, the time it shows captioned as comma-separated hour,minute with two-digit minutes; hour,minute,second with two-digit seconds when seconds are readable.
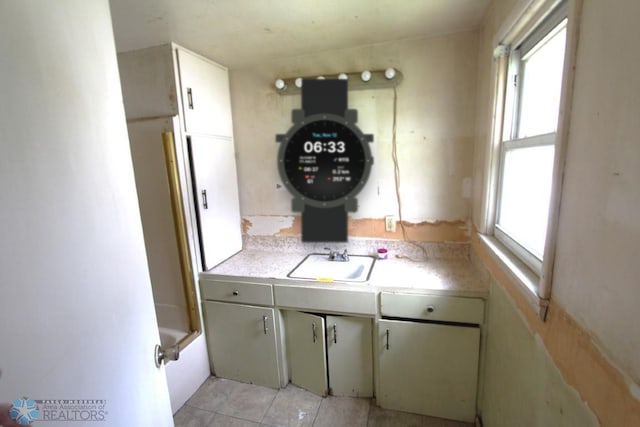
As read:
6,33
